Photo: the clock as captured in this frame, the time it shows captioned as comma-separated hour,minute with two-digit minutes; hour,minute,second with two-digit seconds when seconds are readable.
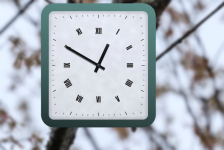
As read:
12,50
